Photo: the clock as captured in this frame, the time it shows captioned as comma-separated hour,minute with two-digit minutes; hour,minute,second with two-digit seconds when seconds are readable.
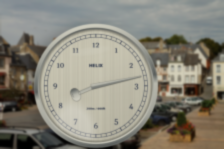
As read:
8,13
